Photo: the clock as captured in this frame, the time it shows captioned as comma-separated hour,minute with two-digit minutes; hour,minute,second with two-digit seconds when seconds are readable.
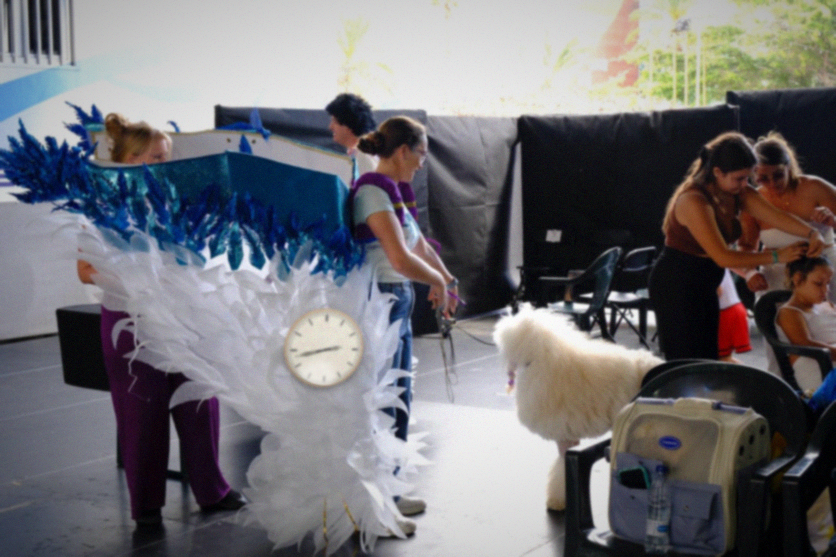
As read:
2,43
